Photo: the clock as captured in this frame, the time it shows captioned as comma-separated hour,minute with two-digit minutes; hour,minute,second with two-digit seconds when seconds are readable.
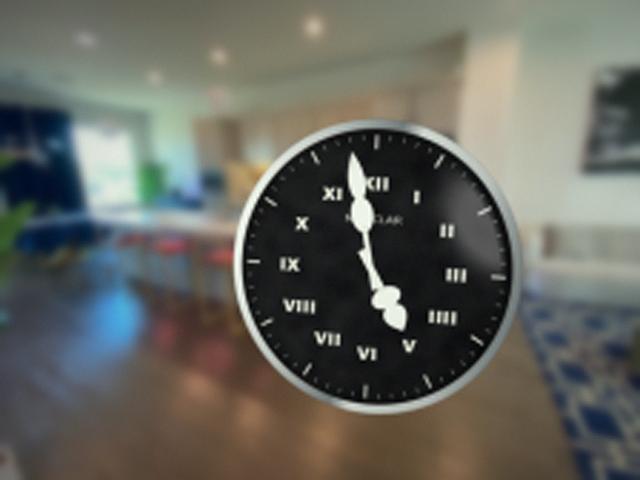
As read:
4,58
